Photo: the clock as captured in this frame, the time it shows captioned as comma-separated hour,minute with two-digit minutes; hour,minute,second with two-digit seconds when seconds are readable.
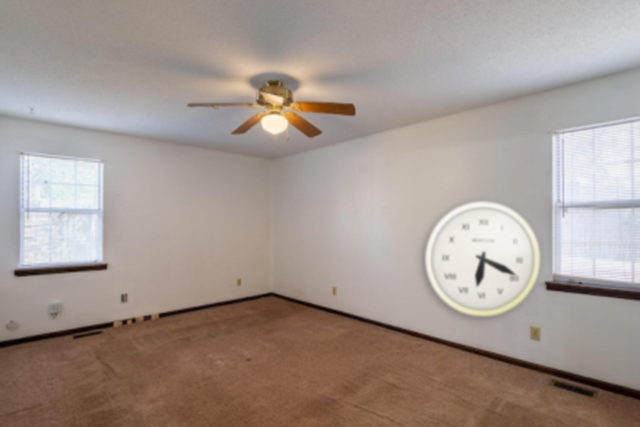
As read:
6,19
